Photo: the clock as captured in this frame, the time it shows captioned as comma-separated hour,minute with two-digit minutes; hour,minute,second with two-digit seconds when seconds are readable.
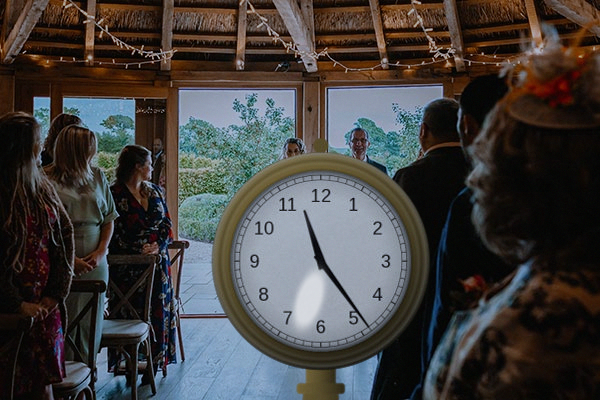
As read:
11,24
